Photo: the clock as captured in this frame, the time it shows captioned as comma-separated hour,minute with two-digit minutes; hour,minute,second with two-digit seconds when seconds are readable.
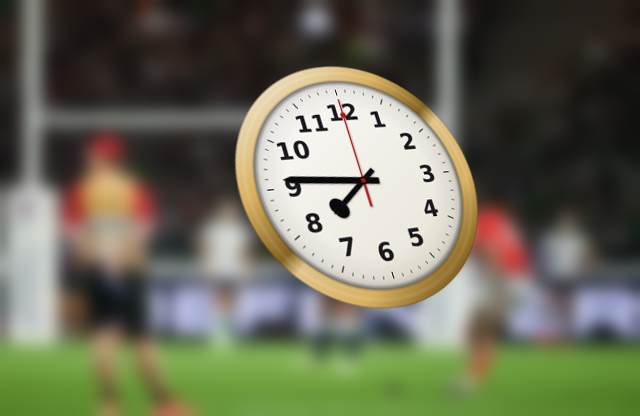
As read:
7,46,00
